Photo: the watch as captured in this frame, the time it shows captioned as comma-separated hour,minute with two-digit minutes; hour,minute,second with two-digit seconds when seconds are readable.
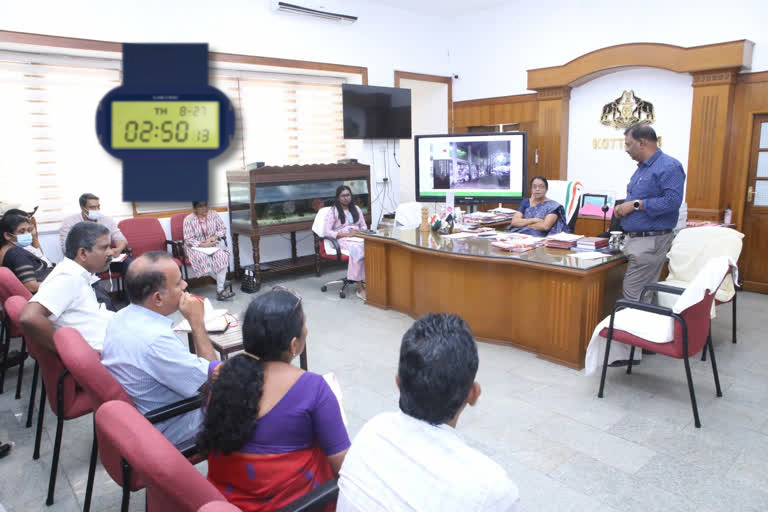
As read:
2,50,13
